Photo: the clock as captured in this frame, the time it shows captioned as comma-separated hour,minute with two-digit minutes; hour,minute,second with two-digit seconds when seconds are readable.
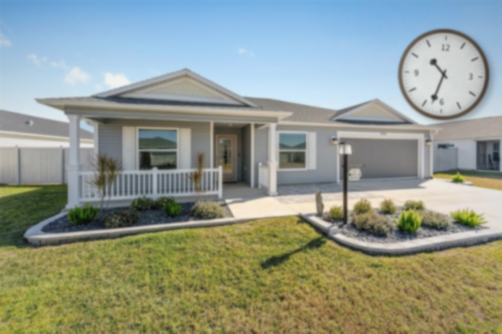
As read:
10,33
